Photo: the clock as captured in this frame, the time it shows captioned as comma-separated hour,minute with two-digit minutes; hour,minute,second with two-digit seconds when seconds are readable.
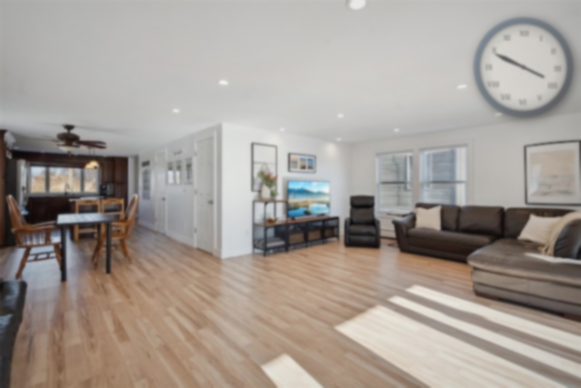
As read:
3,49
